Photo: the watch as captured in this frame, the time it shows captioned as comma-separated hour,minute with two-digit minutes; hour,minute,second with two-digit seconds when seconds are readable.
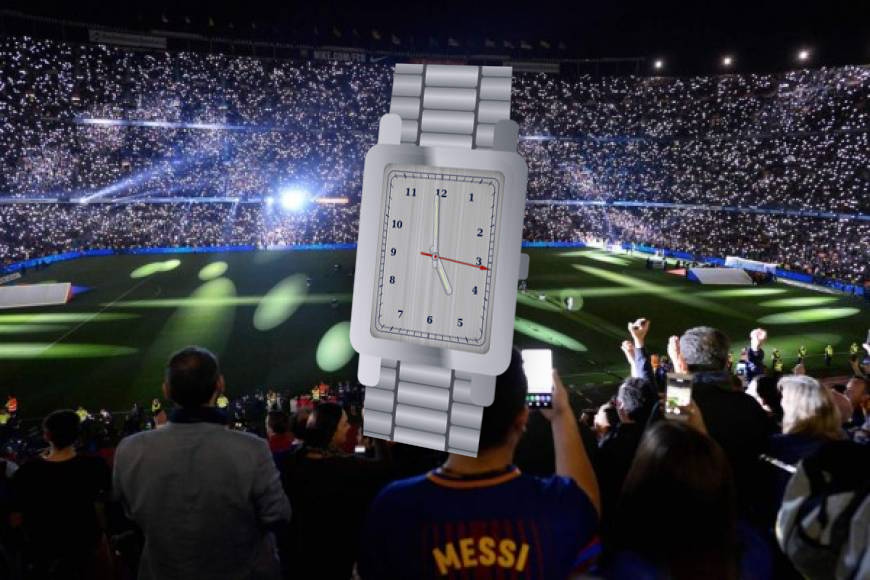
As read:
4,59,16
